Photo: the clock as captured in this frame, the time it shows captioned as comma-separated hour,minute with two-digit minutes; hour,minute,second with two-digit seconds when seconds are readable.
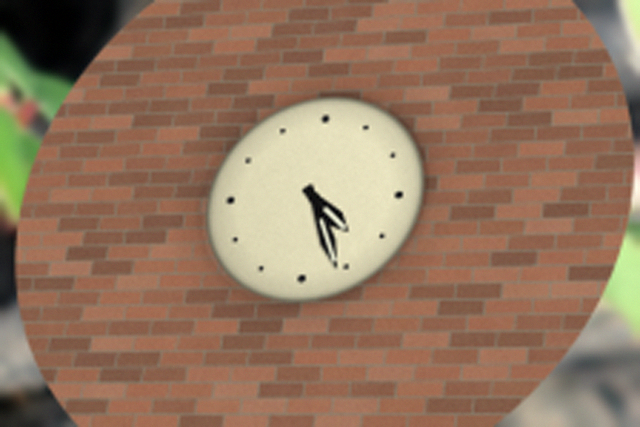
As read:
4,26
